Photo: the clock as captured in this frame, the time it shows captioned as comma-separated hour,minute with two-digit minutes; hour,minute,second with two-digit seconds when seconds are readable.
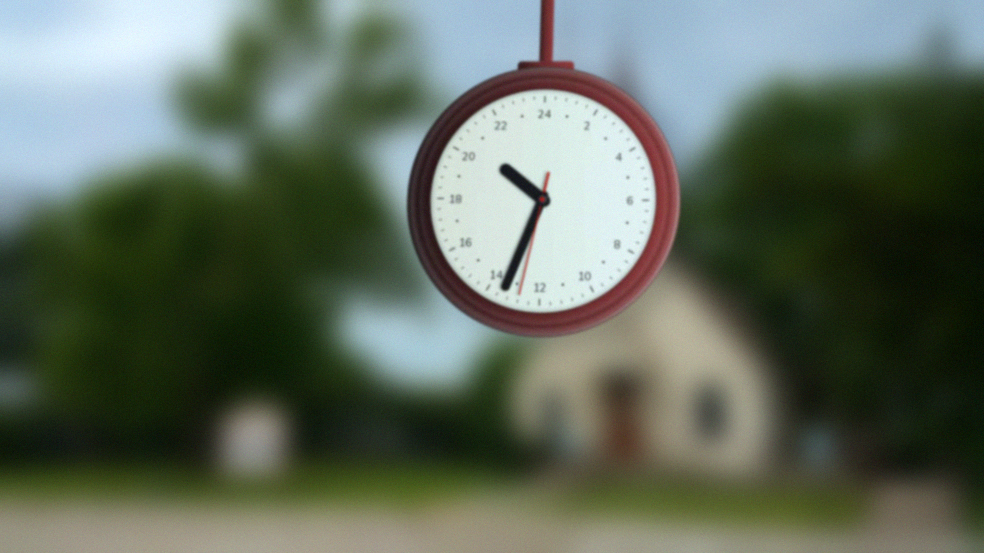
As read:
20,33,32
